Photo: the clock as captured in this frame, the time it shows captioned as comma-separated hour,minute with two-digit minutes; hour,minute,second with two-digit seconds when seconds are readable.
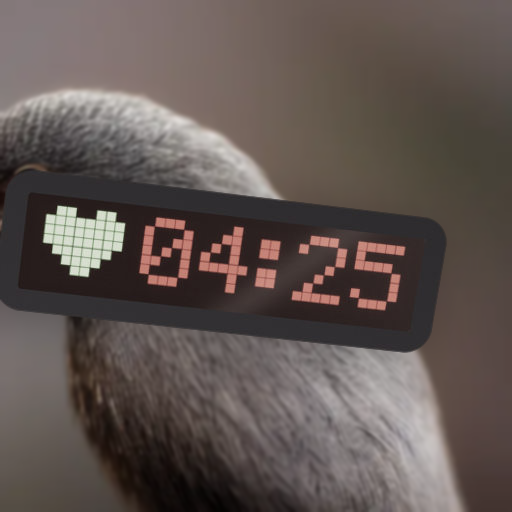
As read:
4,25
